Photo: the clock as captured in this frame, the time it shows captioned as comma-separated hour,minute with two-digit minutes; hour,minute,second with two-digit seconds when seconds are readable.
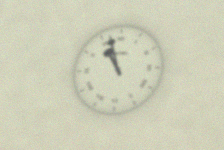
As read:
10,57
